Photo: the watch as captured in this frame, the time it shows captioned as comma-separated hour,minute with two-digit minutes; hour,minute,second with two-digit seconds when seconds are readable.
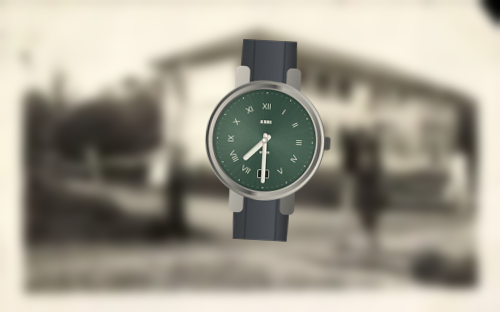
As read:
7,30
